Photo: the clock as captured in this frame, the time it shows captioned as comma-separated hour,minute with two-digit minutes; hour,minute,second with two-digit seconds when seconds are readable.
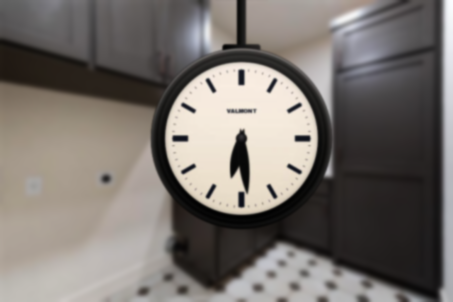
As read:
6,29
